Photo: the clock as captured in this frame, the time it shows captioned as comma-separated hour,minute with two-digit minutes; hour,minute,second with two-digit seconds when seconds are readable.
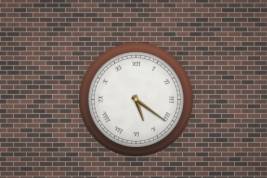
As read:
5,21
